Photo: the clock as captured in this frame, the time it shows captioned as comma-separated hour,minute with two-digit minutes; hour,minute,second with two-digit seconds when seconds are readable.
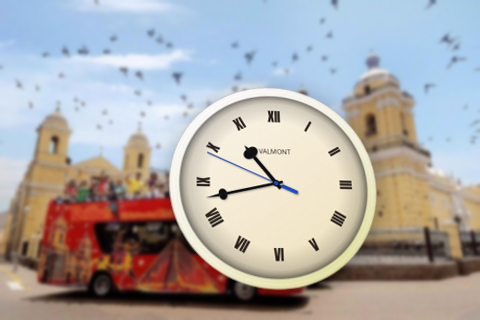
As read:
10,42,49
